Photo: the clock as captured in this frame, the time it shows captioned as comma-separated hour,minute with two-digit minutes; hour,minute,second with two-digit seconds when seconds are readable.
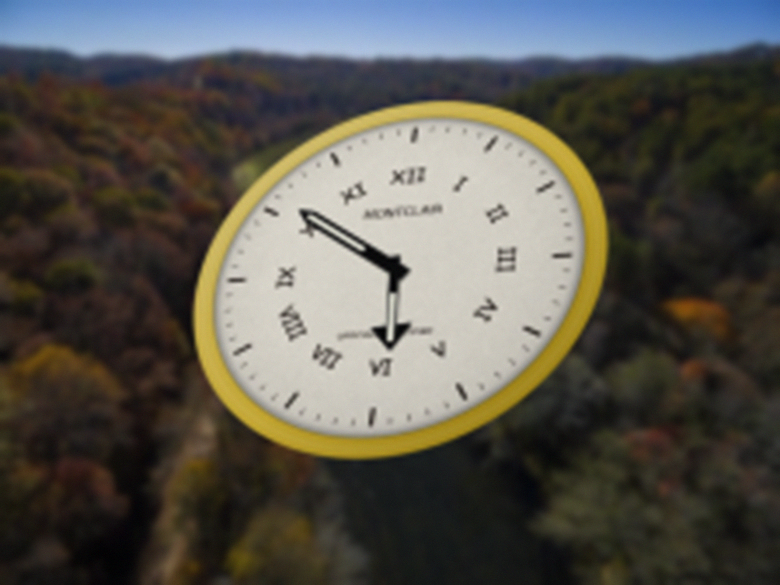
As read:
5,51
